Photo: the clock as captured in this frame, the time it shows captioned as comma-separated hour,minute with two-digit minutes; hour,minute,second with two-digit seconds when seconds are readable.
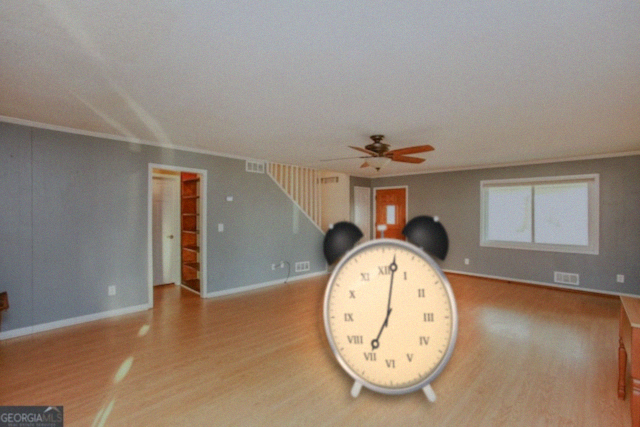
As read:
7,02
